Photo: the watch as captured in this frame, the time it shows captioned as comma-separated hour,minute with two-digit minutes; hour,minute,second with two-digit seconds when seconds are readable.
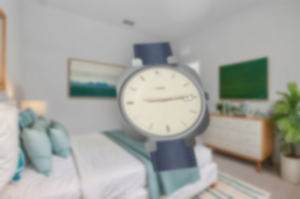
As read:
9,14
